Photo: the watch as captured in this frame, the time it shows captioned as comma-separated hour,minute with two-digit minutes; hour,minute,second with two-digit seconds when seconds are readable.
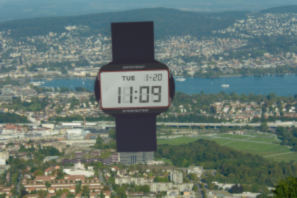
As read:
11,09
